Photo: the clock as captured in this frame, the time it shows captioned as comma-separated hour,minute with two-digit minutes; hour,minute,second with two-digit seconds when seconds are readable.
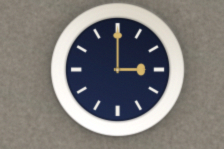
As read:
3,00
